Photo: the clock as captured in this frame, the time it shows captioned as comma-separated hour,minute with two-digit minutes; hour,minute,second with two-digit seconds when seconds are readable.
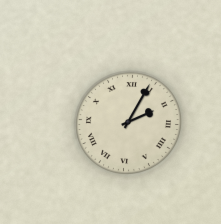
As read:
2,04
